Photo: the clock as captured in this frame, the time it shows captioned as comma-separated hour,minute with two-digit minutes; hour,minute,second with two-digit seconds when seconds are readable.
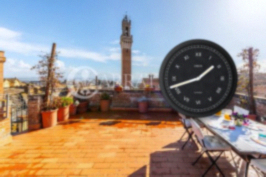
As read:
1,42
